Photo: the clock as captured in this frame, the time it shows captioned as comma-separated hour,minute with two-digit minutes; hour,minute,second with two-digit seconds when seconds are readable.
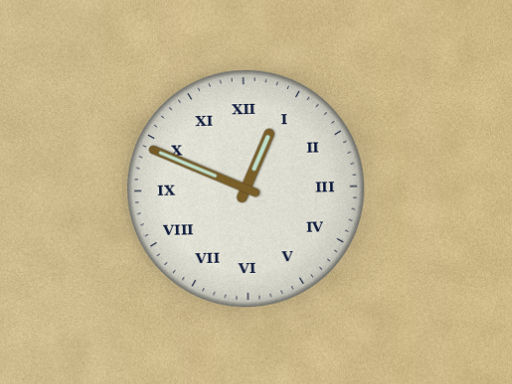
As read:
12,49
